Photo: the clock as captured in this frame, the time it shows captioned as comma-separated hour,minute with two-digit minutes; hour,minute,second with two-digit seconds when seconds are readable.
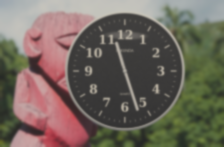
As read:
11,27
